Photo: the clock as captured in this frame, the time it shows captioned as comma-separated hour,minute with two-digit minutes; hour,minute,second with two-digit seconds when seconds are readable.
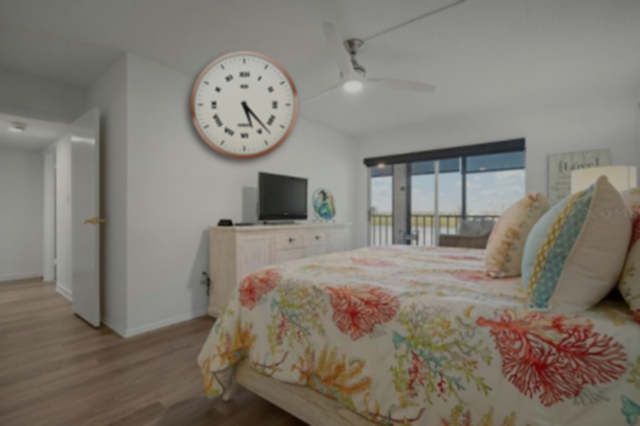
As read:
5,23
